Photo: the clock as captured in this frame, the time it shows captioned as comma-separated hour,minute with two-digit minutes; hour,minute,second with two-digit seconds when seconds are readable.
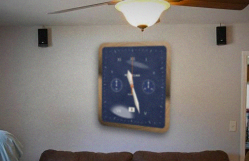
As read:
11,27
